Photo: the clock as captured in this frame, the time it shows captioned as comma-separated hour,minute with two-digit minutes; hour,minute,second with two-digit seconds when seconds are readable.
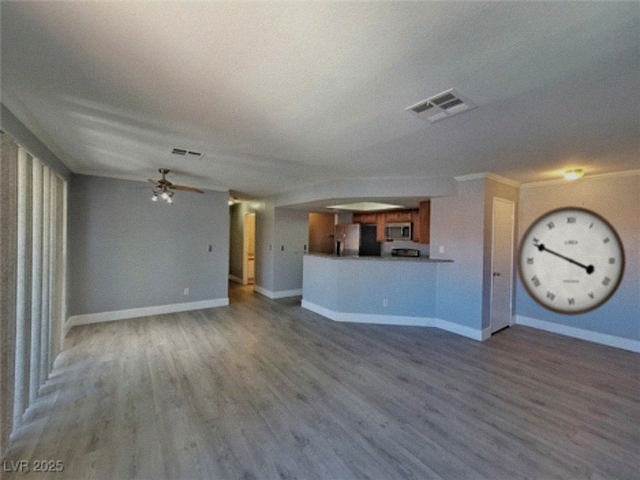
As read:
3,49
